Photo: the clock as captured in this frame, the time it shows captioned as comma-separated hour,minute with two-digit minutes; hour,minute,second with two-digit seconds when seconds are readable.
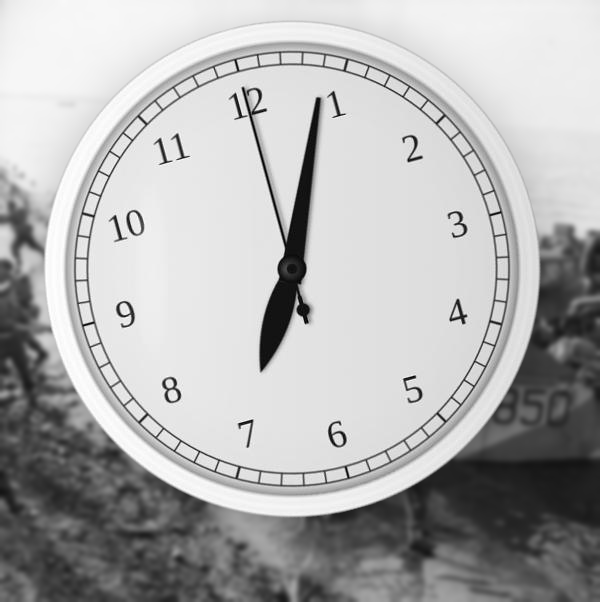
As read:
7,04,00
